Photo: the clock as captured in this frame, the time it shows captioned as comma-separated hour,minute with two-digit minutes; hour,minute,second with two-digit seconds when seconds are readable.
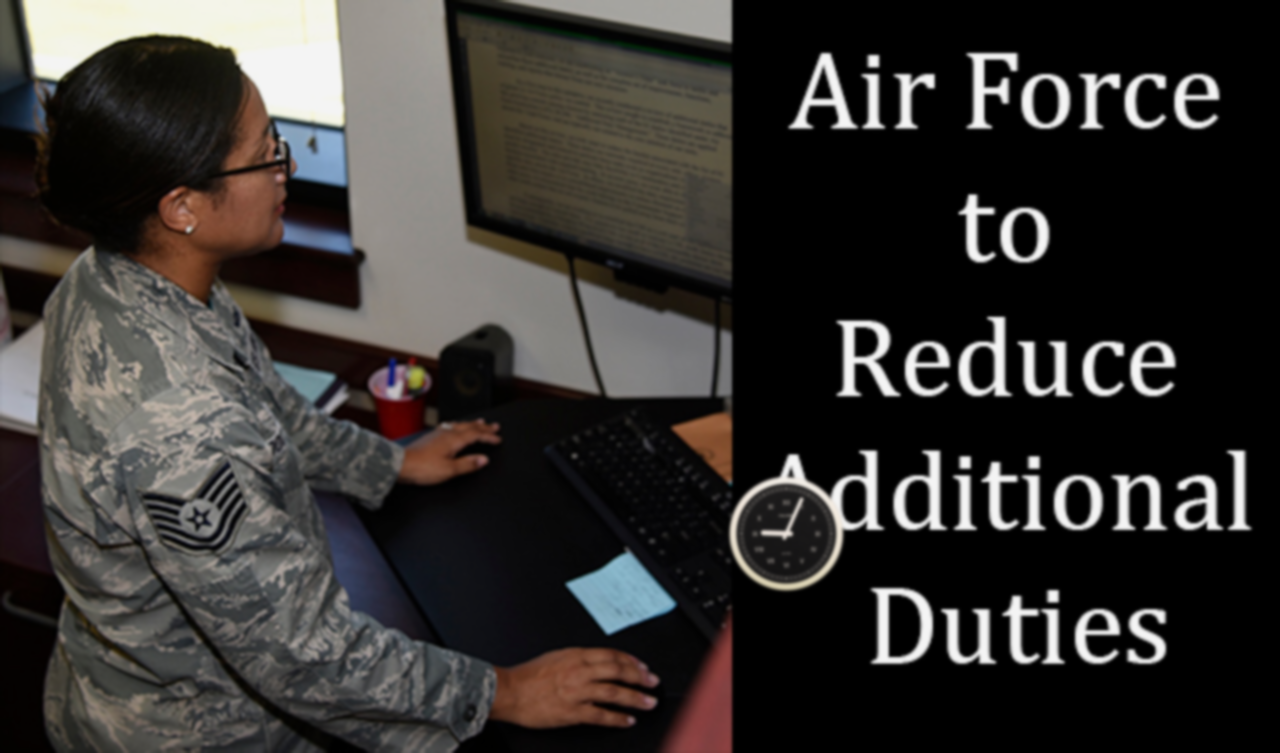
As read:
9,04
